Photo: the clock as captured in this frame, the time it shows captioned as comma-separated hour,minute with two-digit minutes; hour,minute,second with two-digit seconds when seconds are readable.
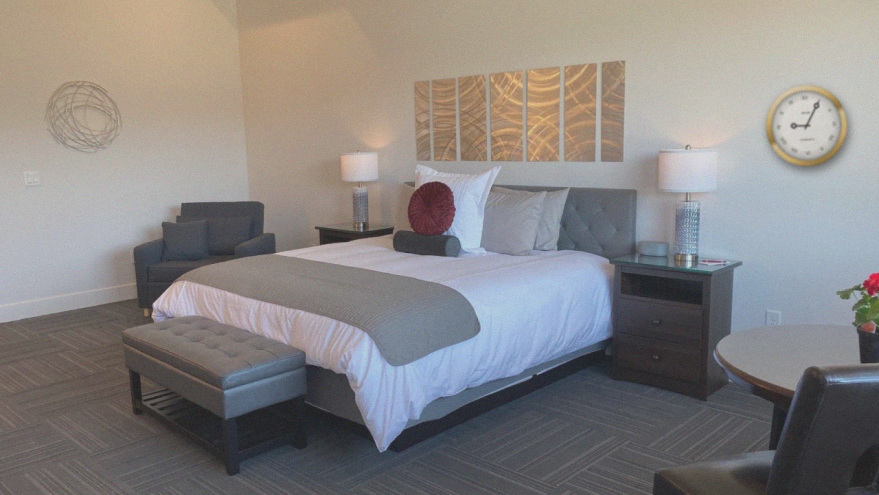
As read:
9,05
